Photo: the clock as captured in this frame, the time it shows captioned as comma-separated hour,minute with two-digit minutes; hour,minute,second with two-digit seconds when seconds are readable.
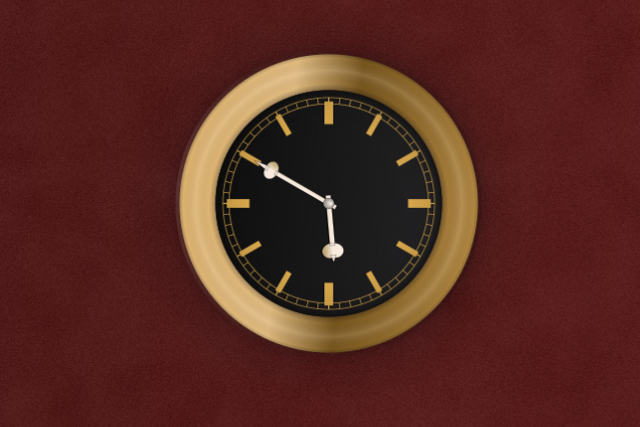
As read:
5,50
